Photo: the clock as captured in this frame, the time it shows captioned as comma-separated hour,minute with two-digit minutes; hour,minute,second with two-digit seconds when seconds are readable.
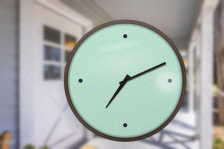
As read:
7,11
